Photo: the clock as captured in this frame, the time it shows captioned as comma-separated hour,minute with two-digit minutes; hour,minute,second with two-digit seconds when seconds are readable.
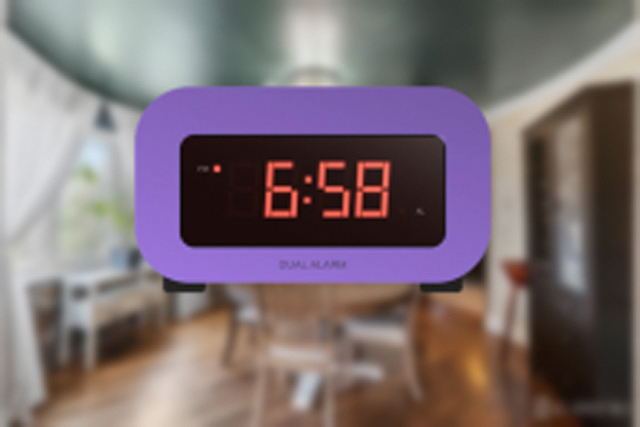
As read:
6,58
